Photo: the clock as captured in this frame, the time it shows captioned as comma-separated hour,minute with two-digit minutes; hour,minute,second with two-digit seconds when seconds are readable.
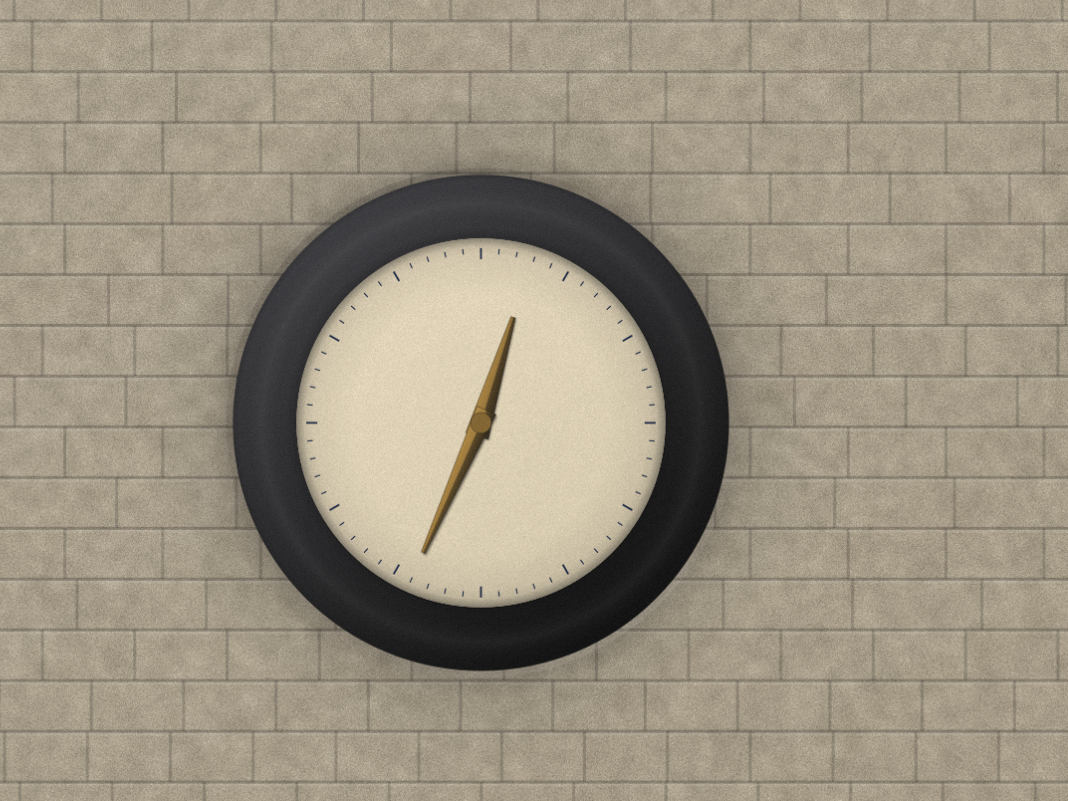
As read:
12,34
